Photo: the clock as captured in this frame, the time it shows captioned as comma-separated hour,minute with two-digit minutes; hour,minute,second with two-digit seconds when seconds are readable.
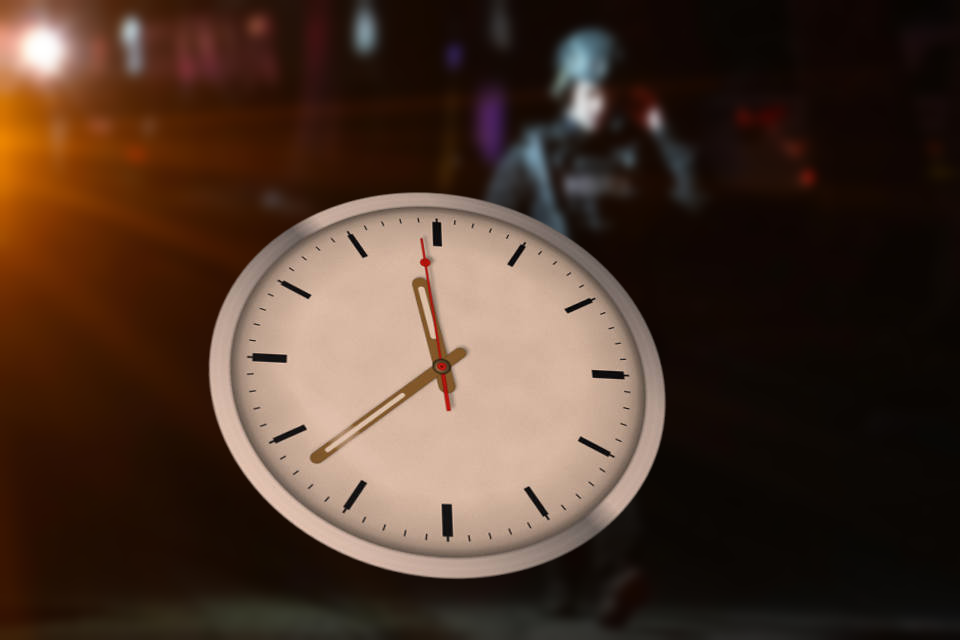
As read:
11,37,59
